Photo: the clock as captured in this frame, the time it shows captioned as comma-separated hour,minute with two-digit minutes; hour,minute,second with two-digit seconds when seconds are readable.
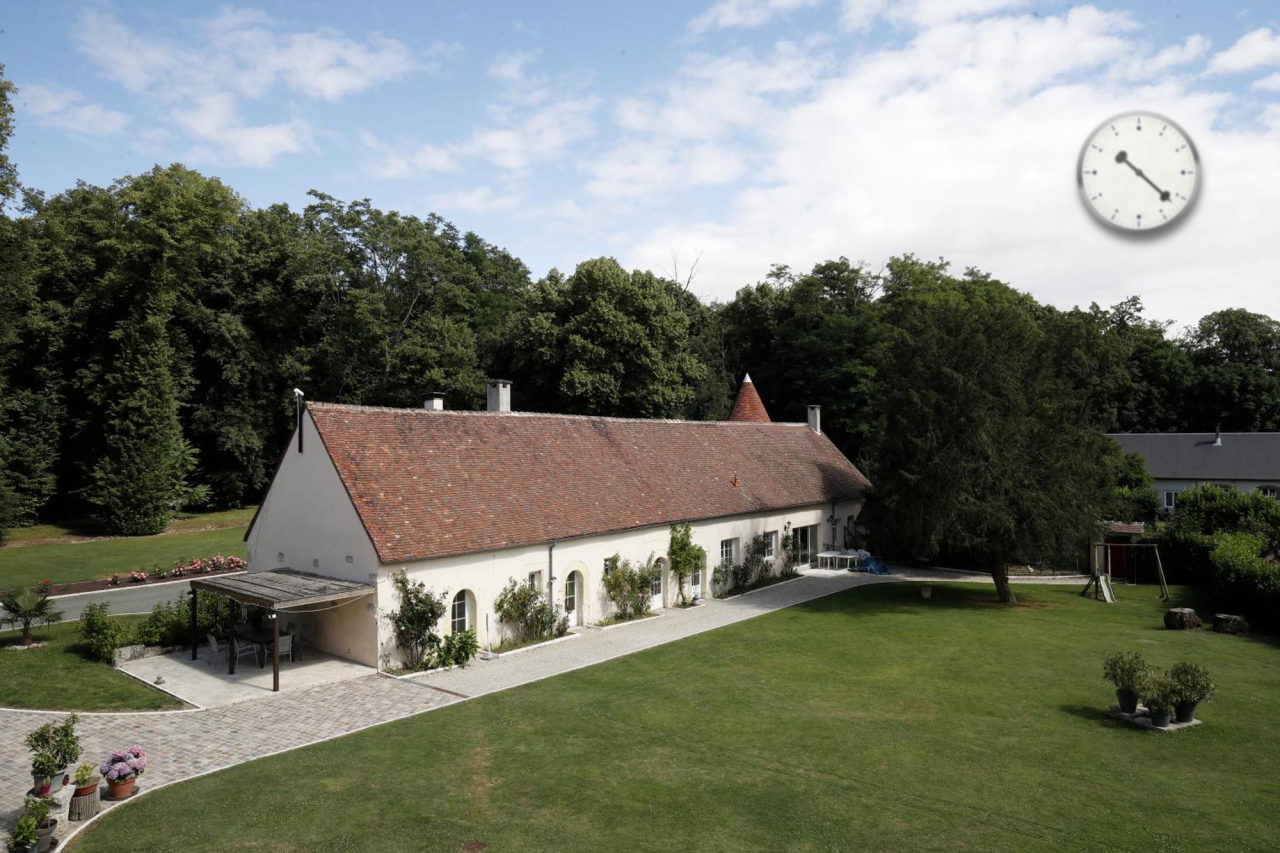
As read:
10,22
